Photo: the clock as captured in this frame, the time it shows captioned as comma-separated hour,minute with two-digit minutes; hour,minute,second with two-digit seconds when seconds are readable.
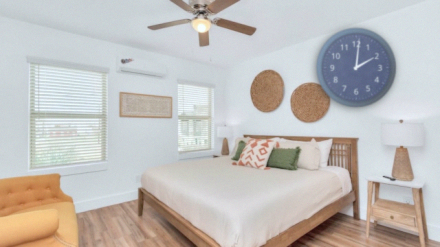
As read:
2,01
